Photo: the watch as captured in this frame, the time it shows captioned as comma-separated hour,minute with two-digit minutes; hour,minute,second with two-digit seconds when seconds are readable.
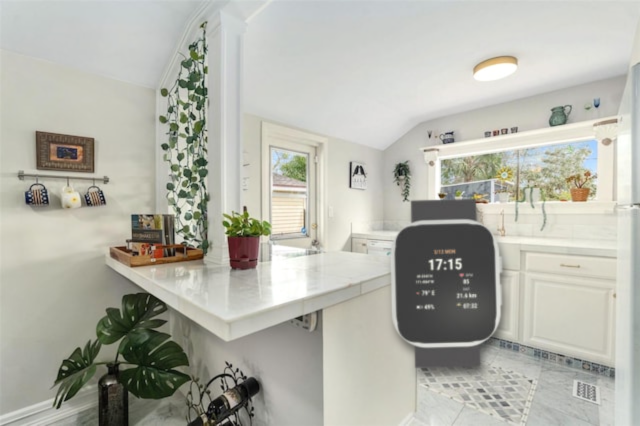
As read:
17,15
